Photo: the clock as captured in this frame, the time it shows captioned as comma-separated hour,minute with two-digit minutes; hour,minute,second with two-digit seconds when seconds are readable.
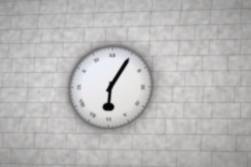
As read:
6,05
